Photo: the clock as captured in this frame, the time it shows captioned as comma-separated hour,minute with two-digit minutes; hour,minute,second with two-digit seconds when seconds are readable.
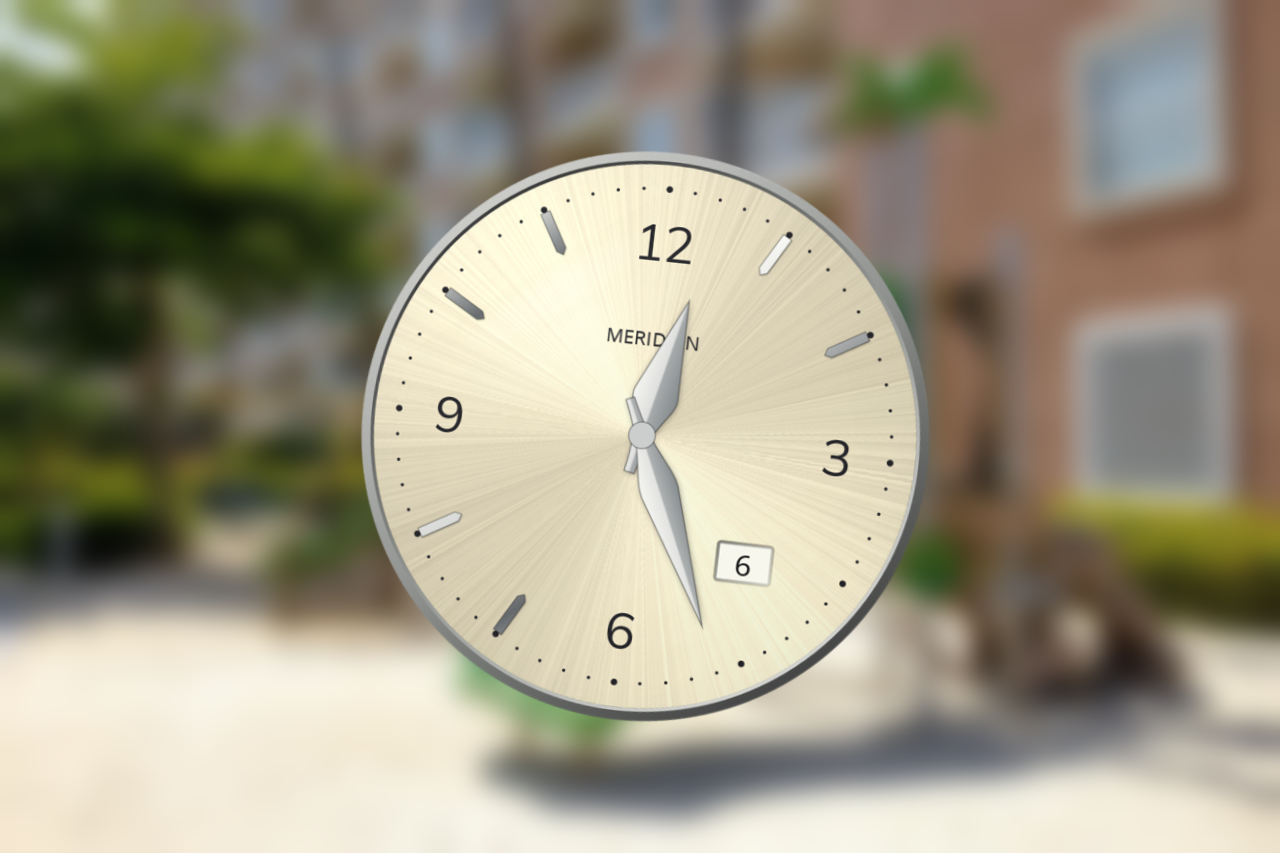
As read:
12,26
